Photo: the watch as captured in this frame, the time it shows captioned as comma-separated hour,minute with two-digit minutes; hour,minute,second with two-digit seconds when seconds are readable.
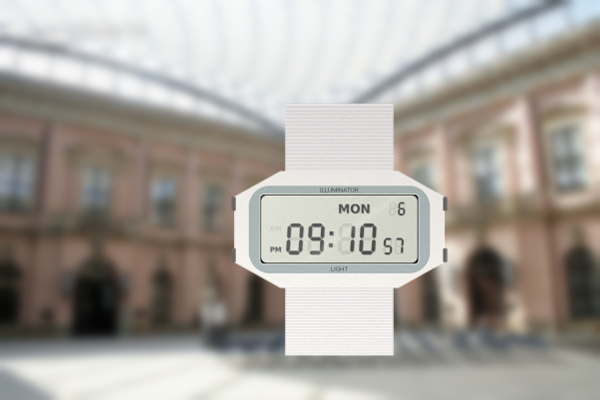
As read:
9,10,57
